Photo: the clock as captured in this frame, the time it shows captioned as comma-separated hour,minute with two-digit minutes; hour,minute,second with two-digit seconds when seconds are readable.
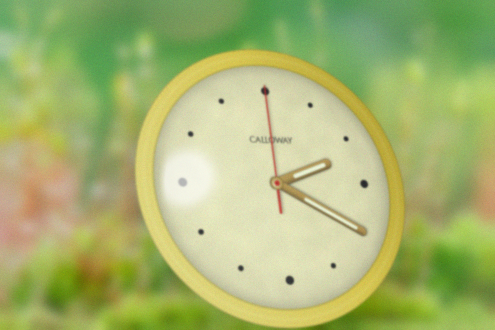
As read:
2,20,00
